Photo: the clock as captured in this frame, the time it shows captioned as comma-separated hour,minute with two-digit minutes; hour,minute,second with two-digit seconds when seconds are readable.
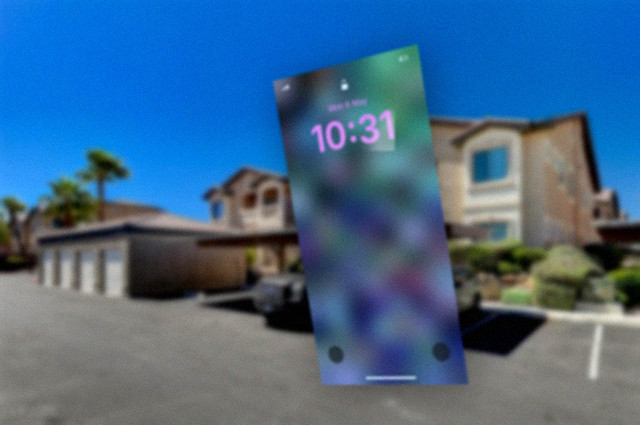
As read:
10,31
